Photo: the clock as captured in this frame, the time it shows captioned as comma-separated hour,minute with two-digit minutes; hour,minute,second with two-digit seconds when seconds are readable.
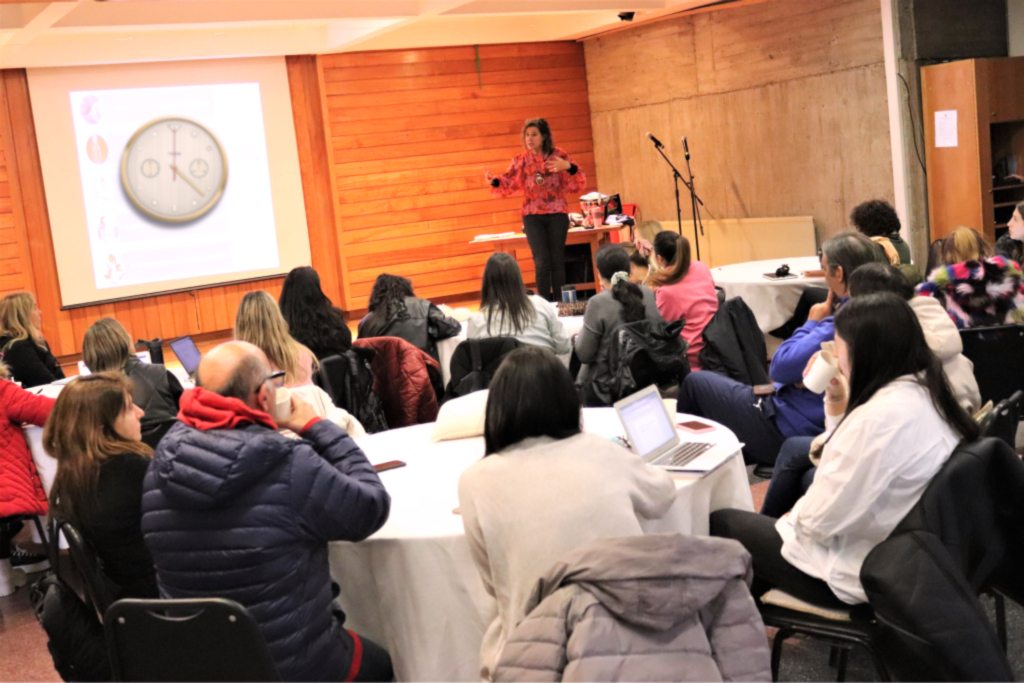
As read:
4,22
